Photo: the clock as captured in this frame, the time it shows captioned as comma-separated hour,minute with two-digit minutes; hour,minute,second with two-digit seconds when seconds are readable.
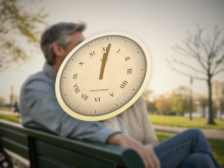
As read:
12,01
